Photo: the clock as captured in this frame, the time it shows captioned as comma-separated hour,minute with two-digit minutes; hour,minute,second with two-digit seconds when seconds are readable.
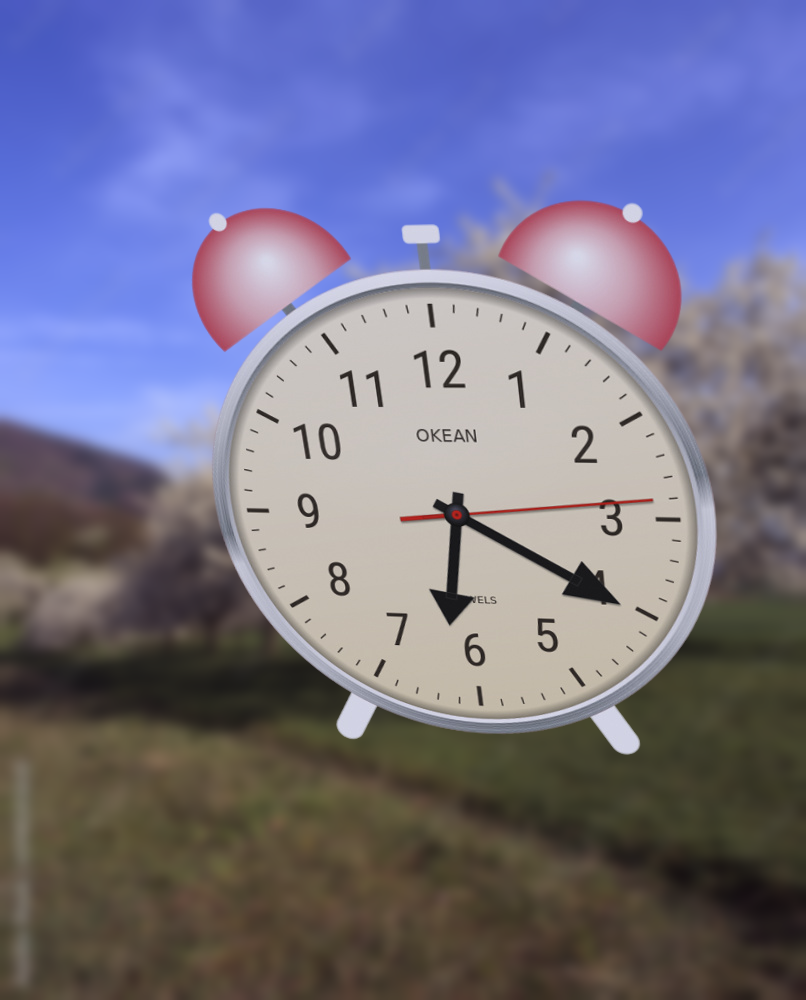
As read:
6,20,14
